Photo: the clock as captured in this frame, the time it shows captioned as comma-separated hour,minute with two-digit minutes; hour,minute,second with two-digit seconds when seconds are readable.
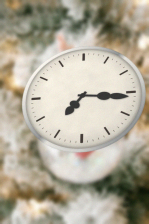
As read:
7,16
